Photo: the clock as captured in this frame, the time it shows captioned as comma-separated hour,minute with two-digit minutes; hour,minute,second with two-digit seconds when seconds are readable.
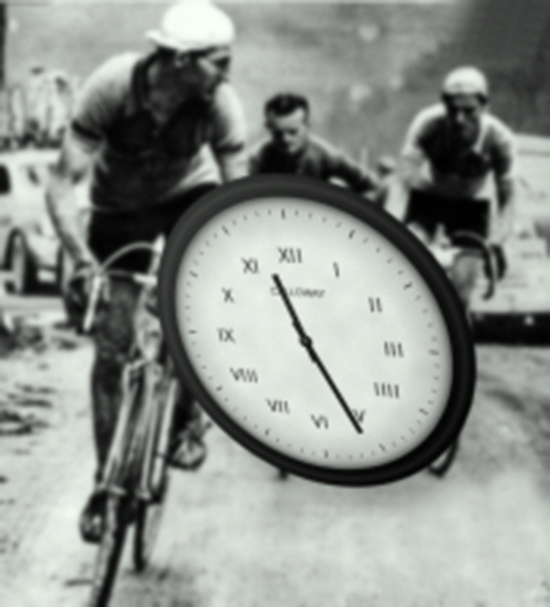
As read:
11,26
